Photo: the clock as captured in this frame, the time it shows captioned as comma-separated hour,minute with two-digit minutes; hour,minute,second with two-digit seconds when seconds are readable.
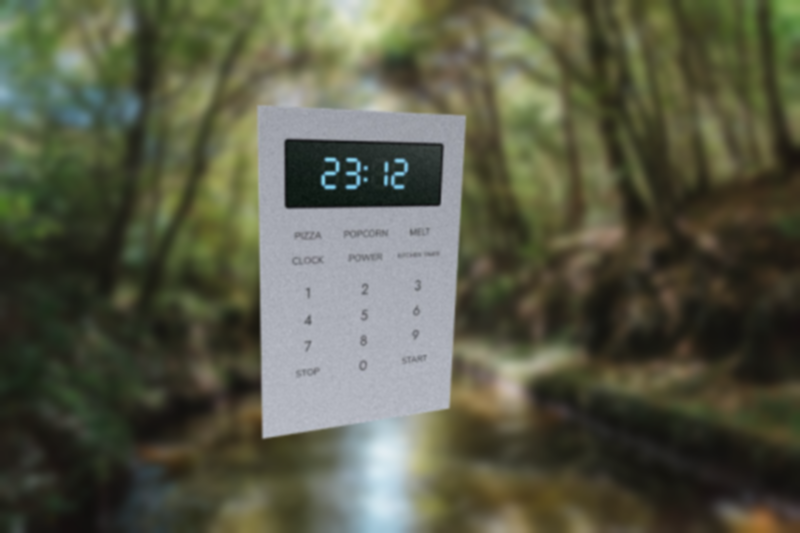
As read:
23,12
